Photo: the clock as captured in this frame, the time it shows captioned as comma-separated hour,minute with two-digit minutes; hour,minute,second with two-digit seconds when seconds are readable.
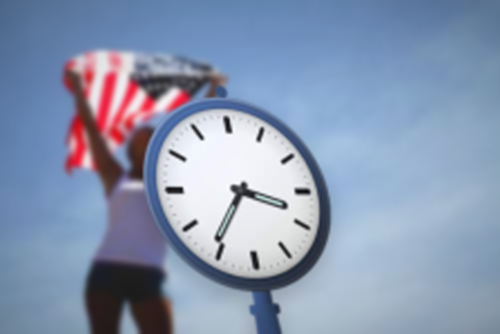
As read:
3,36
